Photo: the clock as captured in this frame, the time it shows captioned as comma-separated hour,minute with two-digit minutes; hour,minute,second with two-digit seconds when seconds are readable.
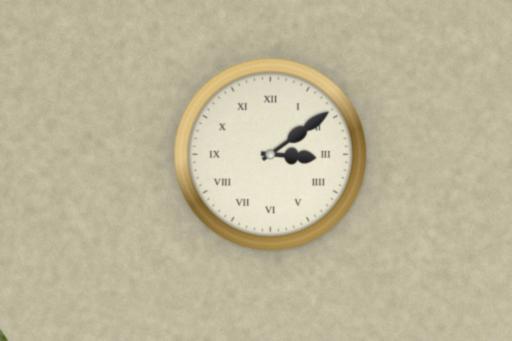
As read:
3,09
